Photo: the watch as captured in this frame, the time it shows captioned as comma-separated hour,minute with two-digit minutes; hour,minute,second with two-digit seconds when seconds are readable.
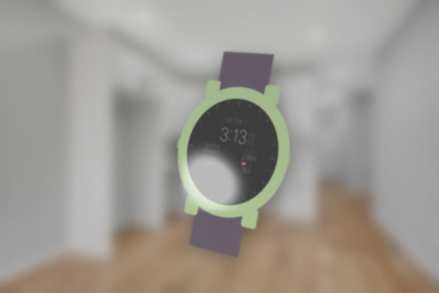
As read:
3,13
